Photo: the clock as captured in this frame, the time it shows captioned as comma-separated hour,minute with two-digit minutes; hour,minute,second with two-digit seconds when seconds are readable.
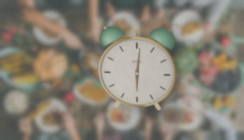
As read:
6,01
